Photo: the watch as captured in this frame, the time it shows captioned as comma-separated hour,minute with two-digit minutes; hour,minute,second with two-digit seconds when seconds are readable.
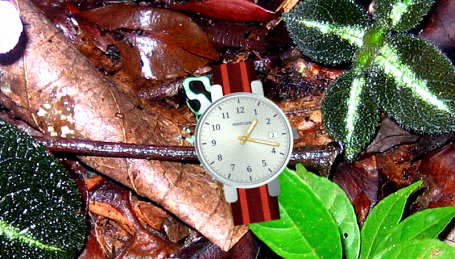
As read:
1,18
